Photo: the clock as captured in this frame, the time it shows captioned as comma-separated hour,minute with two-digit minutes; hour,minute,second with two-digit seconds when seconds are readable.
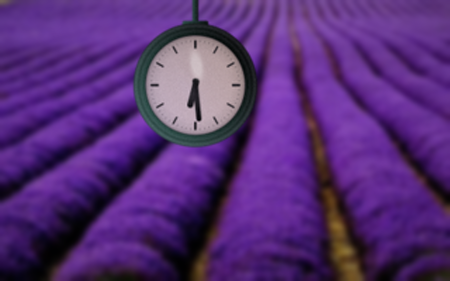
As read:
6,29
